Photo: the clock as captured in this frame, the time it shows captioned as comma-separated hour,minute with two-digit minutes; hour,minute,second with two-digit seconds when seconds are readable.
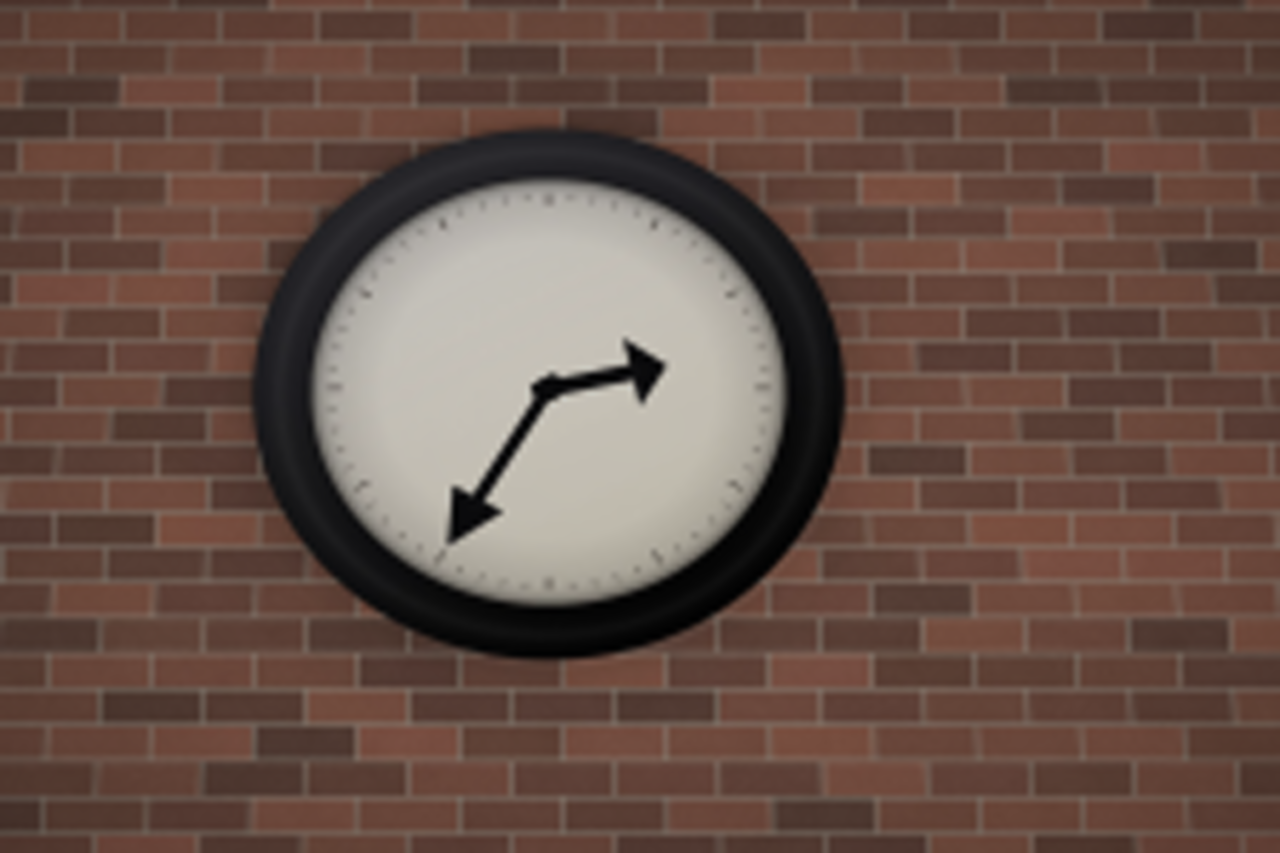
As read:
2,35
